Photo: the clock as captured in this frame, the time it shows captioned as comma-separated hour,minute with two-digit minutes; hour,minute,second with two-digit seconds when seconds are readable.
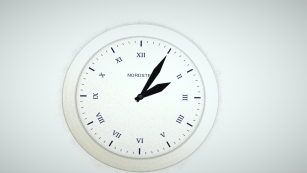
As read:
2,05
